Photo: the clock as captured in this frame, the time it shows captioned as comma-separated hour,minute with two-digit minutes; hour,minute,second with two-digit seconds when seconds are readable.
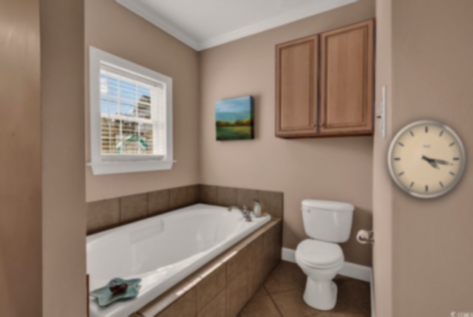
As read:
4,17
